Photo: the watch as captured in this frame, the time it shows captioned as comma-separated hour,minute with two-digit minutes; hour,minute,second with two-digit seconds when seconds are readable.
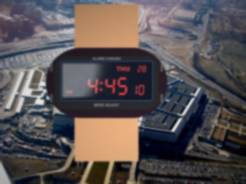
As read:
4,45,10
